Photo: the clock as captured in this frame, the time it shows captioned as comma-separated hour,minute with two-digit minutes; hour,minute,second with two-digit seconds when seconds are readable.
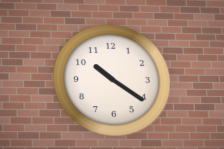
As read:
10,21
